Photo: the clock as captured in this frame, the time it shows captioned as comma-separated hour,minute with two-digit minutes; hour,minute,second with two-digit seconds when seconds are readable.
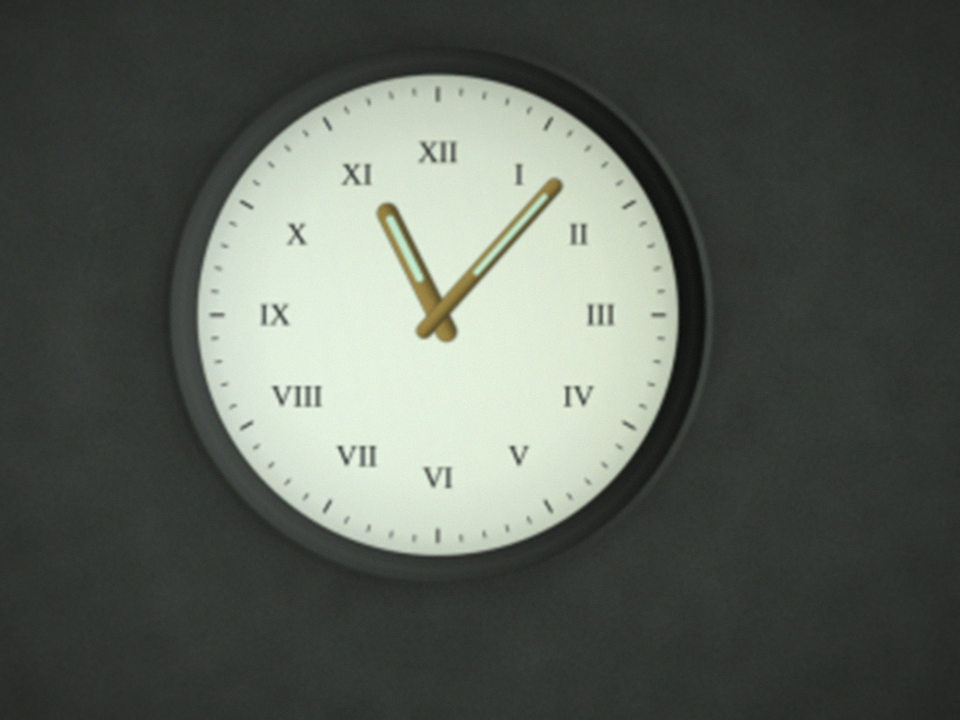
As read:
11,07
